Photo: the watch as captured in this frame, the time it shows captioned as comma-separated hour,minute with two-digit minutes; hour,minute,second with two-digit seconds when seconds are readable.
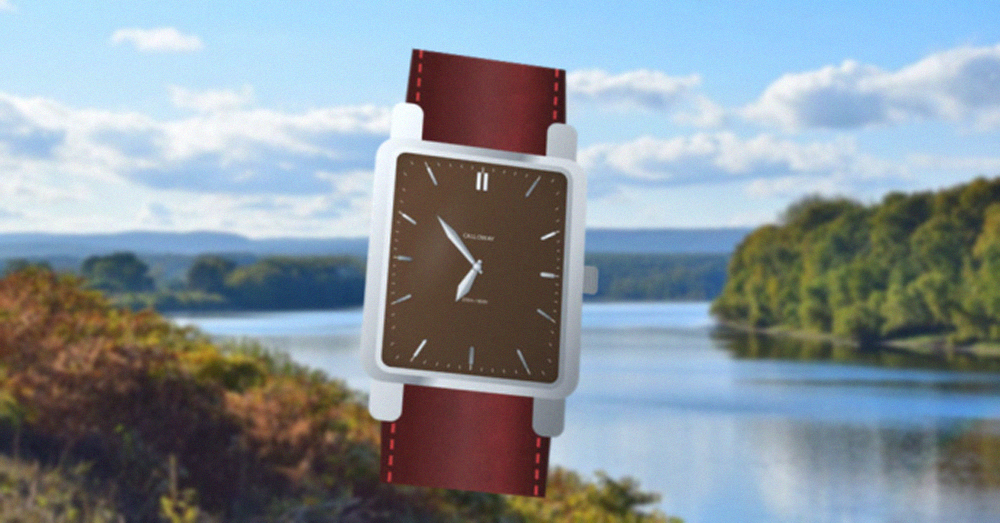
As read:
6,53
